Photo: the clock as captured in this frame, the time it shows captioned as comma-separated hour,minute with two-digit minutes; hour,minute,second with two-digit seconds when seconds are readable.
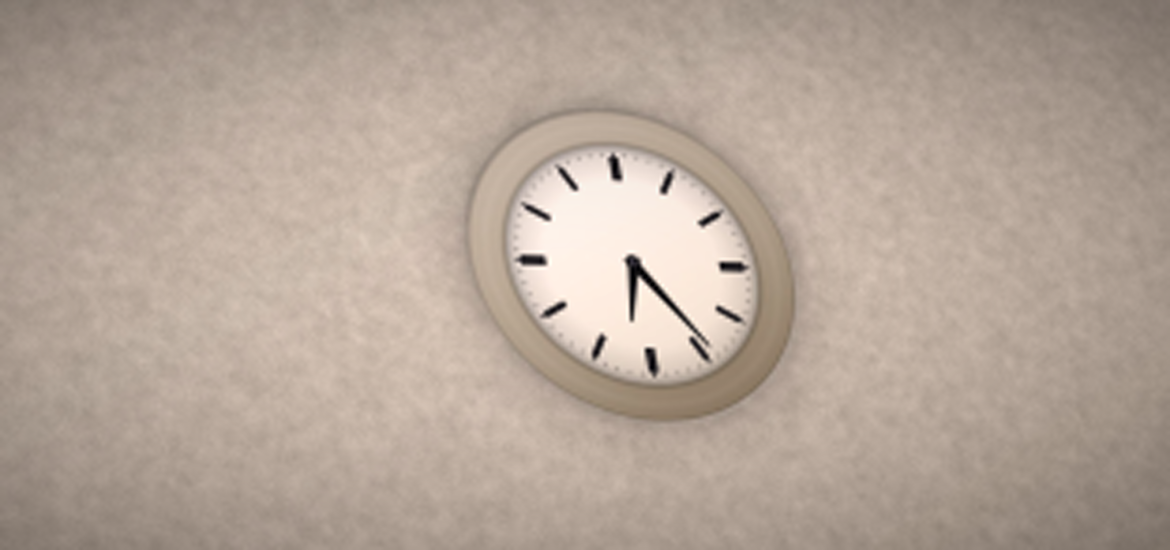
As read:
6,24
